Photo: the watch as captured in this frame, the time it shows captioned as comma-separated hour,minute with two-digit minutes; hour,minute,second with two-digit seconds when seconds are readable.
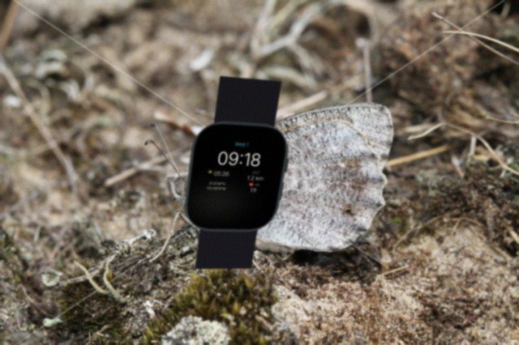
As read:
9,18
